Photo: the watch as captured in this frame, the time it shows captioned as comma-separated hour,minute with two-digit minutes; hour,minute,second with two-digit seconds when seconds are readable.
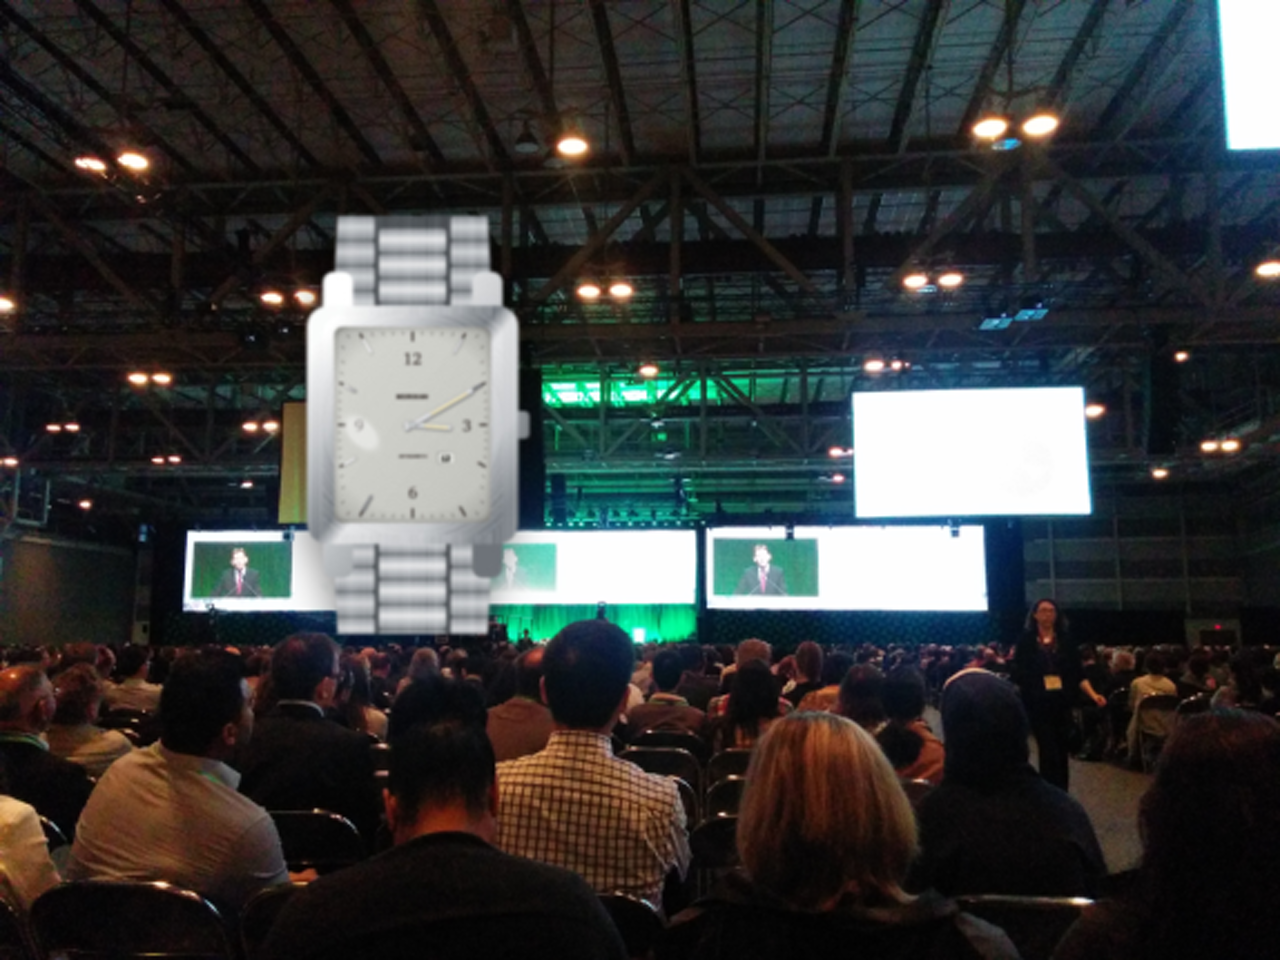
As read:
3,10
